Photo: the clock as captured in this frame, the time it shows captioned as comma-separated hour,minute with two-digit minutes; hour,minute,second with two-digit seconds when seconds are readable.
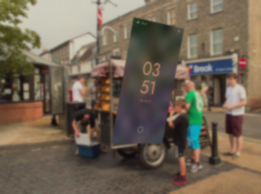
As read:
3,51
